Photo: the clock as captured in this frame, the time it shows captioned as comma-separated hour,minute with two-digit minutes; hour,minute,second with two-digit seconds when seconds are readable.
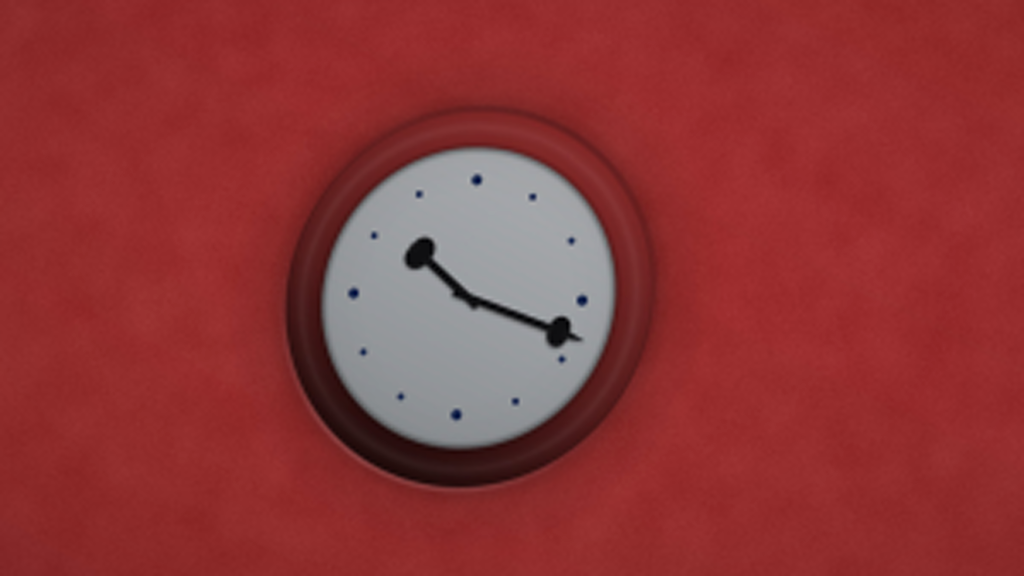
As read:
10,18
